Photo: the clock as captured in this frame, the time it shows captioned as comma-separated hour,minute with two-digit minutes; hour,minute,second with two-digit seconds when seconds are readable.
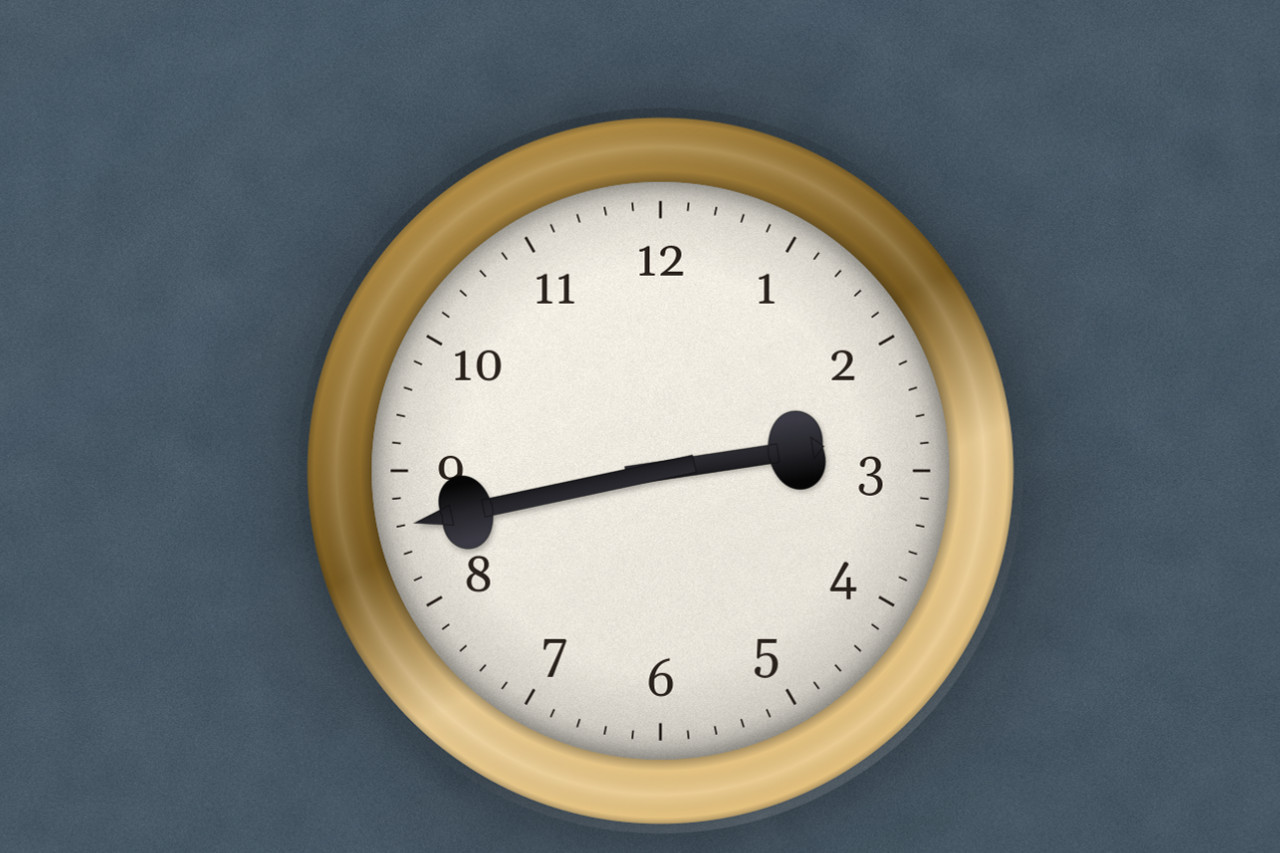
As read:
2,43
